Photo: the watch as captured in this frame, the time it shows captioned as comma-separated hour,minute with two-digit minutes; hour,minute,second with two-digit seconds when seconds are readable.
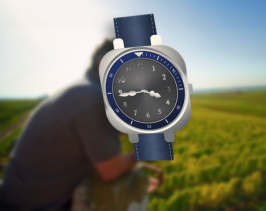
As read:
3,44
